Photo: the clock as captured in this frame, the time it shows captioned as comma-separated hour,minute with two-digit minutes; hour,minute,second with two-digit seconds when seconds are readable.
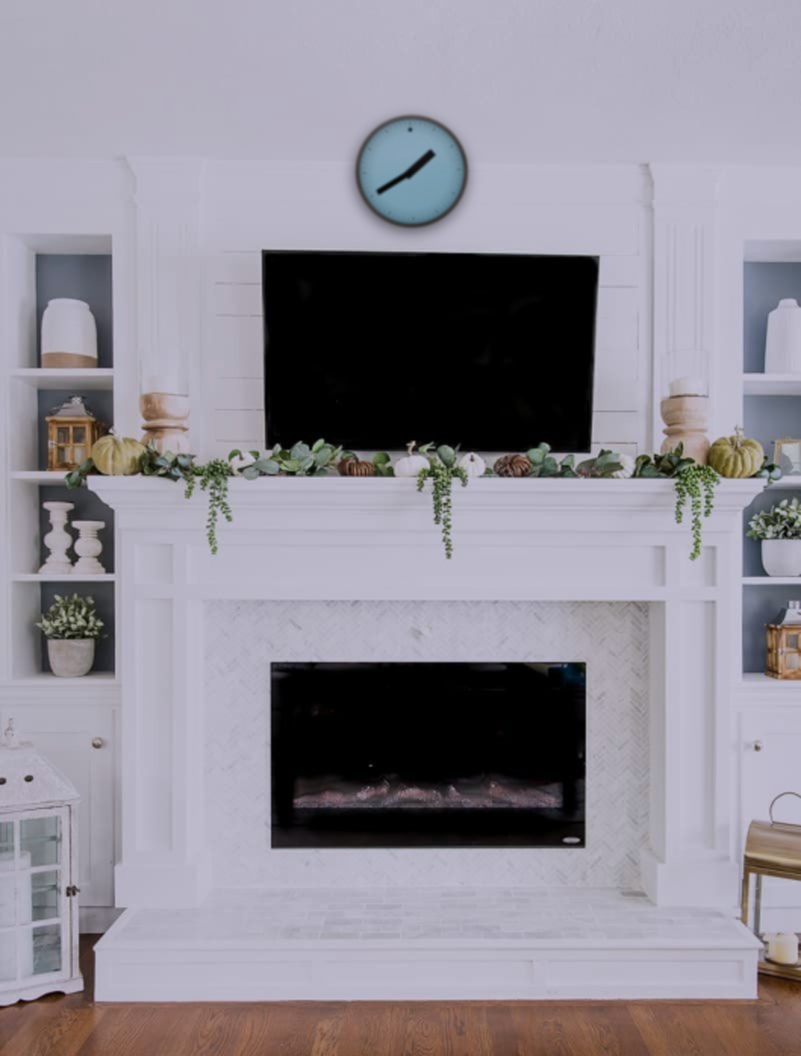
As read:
1,40
